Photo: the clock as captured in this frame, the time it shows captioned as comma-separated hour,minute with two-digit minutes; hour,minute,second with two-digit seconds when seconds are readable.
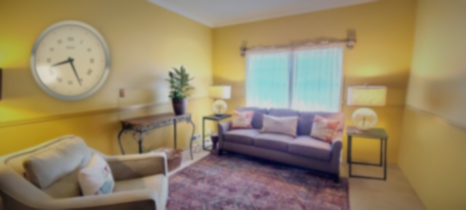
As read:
8,26
